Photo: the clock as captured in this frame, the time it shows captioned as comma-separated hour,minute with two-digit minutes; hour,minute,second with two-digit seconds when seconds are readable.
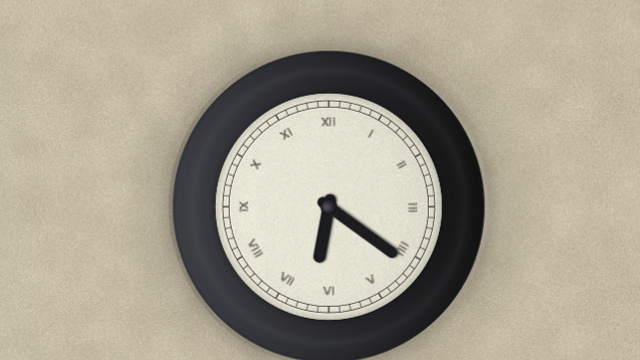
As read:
6,21
